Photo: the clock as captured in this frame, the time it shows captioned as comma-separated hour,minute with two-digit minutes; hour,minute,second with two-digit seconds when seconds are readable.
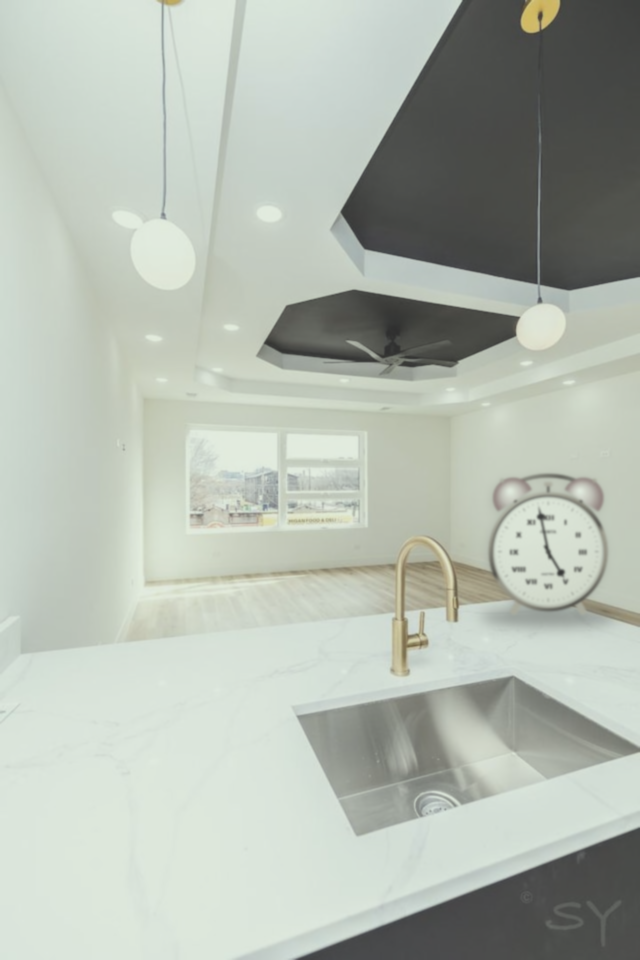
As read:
4,58
